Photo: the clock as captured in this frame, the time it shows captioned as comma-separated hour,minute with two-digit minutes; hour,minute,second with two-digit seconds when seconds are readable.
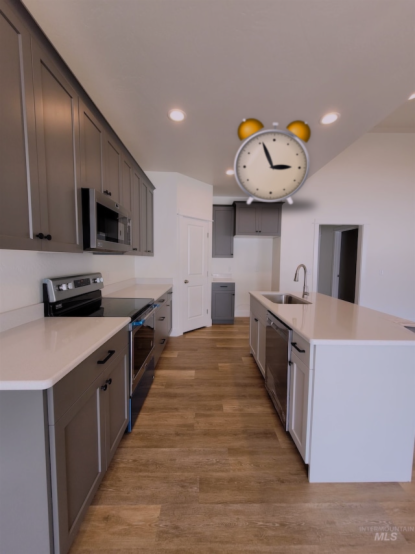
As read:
2,56
